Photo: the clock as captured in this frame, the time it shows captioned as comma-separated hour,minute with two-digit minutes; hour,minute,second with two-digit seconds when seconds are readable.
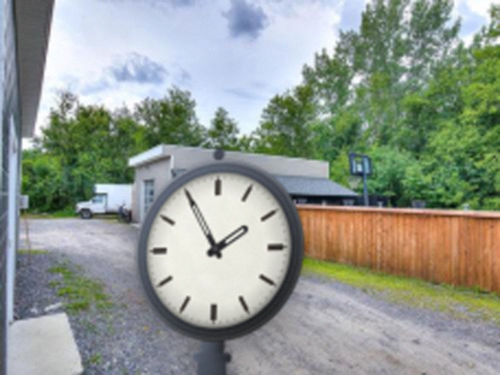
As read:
1,55
